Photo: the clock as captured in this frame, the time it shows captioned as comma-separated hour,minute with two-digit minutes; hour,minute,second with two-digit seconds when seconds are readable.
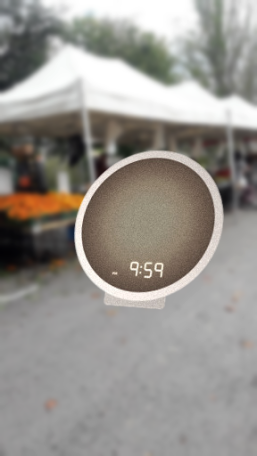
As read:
9,59
